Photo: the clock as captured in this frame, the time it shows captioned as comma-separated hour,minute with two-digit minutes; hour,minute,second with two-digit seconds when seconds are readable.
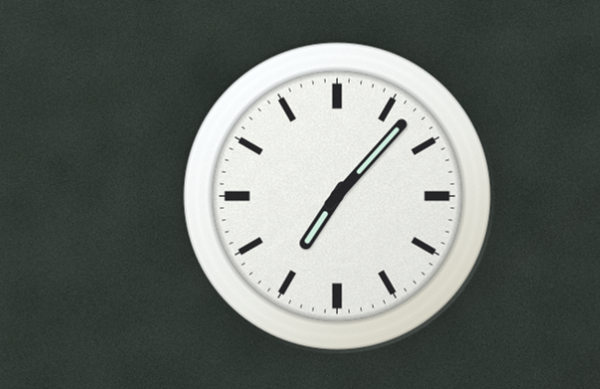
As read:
7,07
